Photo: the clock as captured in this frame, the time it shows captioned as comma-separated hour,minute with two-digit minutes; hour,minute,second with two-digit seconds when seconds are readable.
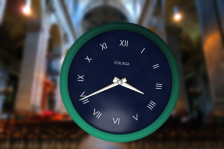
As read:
3,40
